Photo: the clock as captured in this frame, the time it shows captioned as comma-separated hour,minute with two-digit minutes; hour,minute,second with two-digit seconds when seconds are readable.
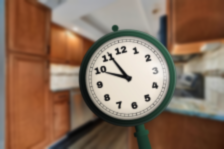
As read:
9,56
